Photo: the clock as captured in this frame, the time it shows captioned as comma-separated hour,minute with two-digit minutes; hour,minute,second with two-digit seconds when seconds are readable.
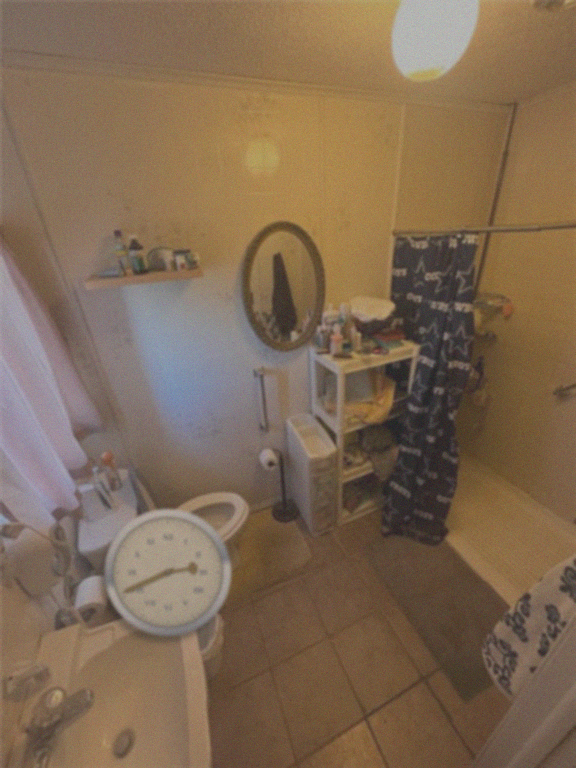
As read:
2,41
